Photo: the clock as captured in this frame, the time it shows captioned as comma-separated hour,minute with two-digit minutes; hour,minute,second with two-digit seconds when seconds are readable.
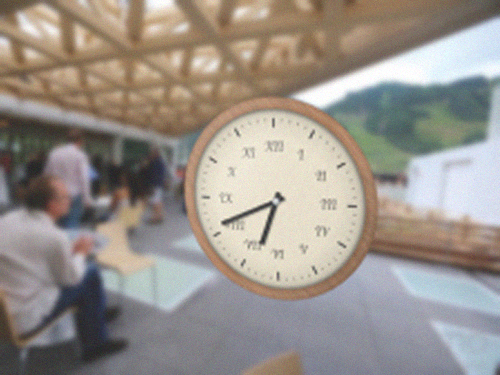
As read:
6,41
